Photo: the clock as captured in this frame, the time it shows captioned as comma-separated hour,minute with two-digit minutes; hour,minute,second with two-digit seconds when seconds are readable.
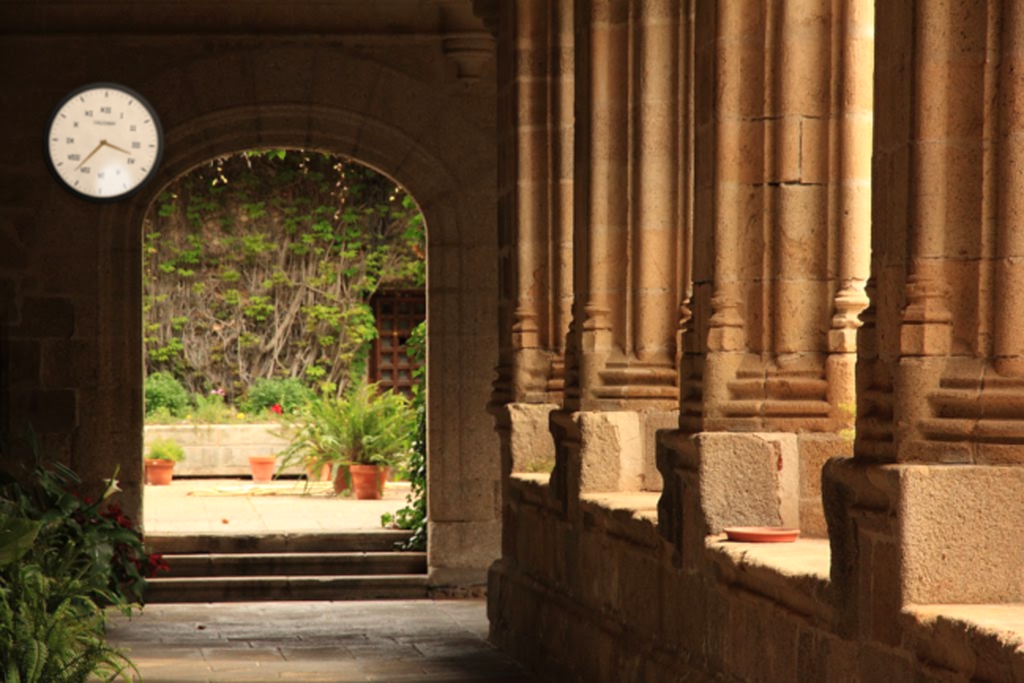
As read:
3,37
